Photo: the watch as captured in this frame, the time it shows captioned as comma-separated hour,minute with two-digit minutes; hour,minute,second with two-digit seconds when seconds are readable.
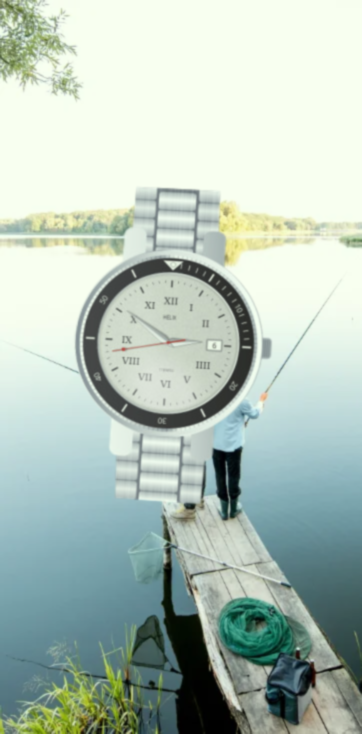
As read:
2,50,43
